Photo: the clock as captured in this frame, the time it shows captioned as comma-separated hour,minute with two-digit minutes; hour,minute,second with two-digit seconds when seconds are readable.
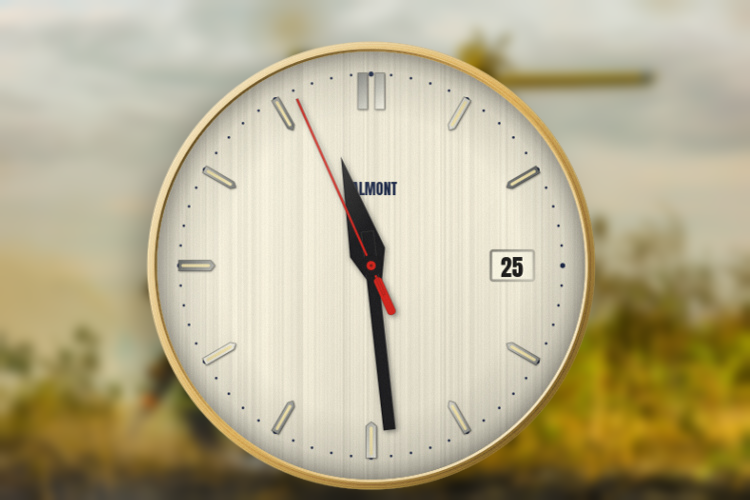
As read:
11,28,56
